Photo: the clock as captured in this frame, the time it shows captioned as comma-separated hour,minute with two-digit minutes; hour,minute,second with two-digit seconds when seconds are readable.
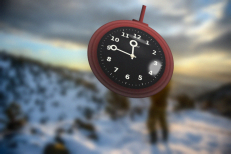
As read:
11,46
